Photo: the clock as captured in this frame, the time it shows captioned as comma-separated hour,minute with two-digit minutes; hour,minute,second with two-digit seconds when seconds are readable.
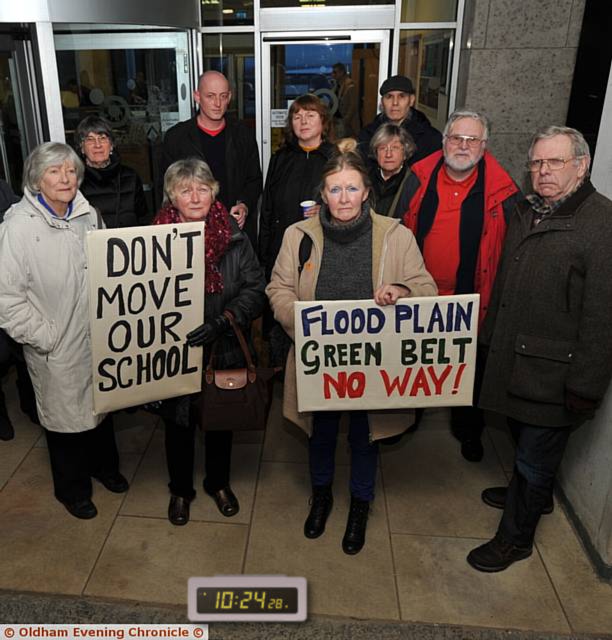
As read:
10,24
